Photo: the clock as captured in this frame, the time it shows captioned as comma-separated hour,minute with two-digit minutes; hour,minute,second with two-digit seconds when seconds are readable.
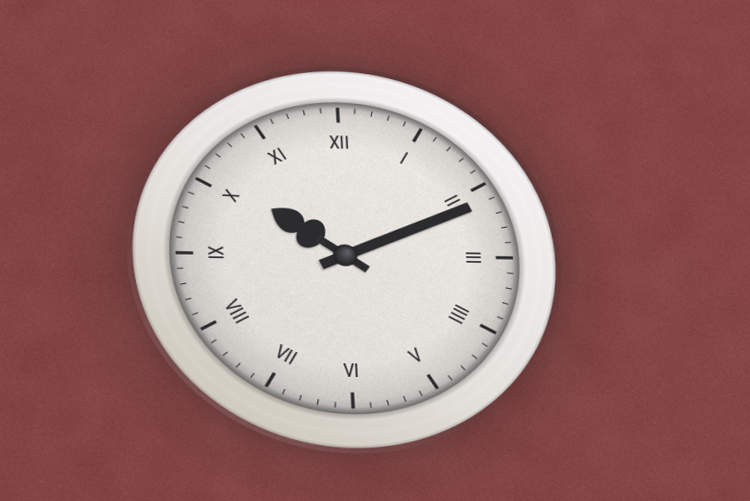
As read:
10,11
